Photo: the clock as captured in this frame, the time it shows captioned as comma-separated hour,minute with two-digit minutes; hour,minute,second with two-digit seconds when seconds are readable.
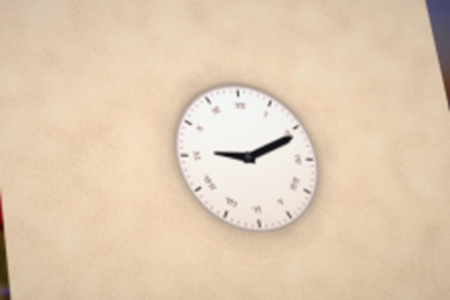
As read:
9,11
